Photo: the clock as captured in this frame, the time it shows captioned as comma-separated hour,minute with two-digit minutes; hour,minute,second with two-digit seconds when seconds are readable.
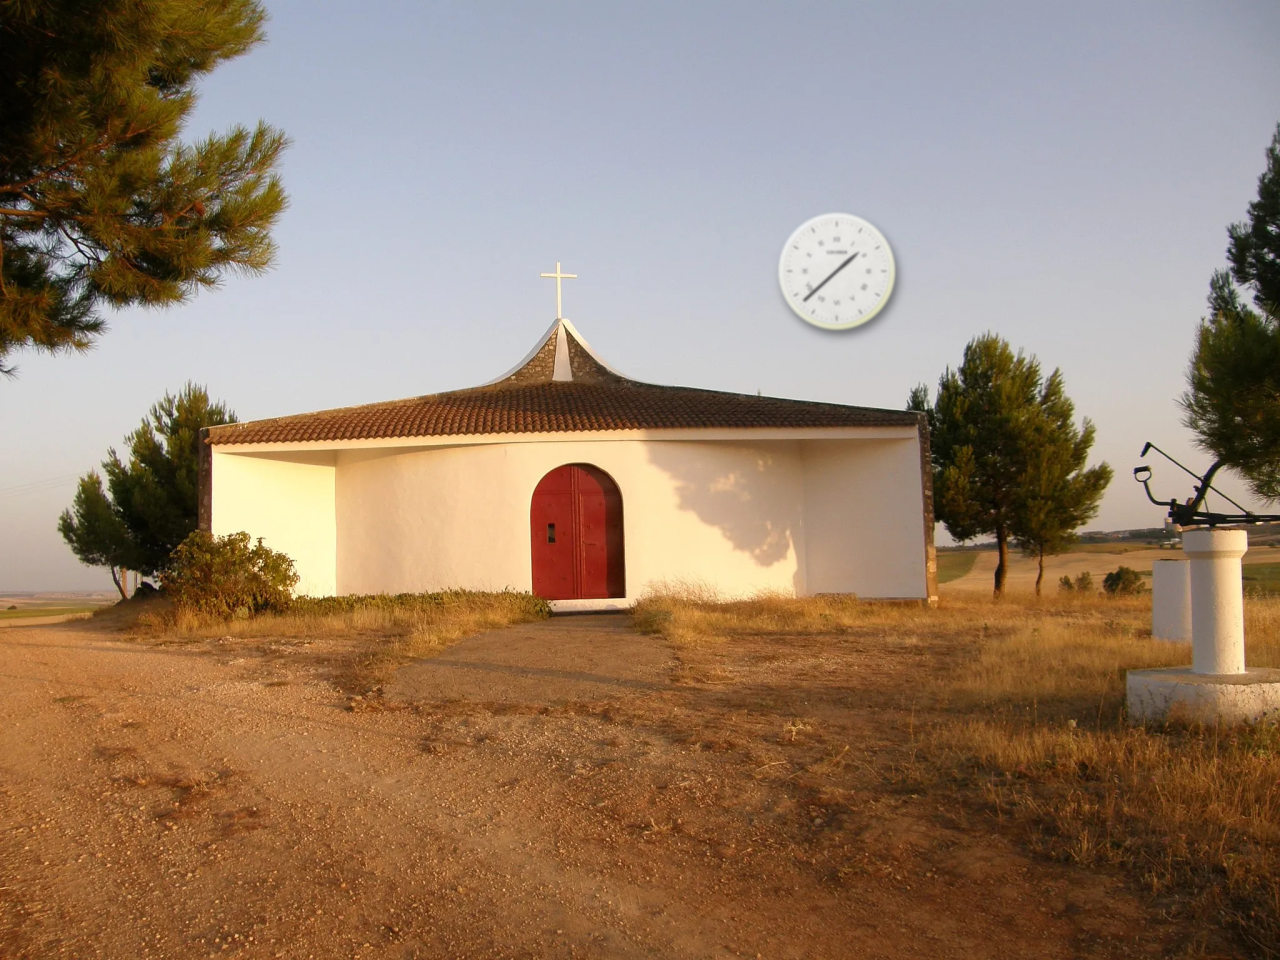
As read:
1,38
